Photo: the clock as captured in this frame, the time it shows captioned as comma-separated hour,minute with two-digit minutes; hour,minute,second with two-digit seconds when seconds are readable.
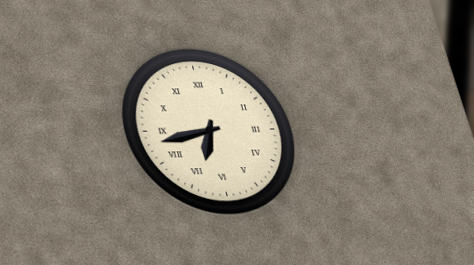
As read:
6,43
